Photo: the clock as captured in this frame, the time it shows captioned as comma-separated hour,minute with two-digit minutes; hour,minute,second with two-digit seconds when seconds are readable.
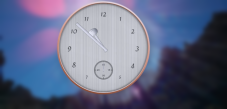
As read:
10,52
